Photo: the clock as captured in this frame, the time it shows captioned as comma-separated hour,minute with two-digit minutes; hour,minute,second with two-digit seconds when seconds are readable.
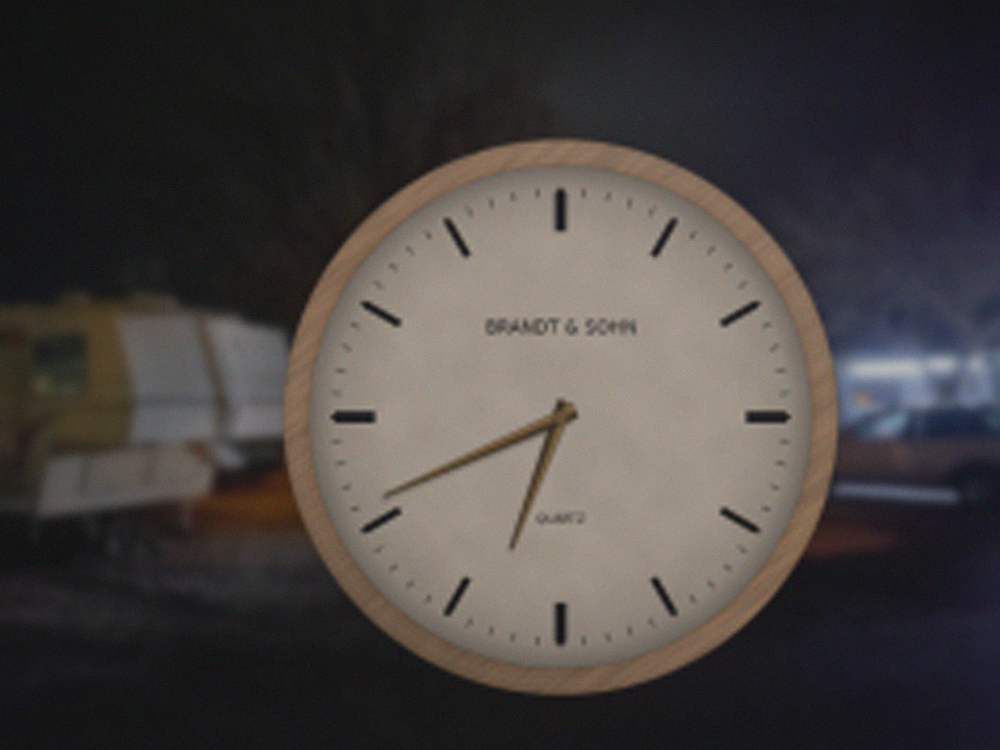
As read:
6,41
